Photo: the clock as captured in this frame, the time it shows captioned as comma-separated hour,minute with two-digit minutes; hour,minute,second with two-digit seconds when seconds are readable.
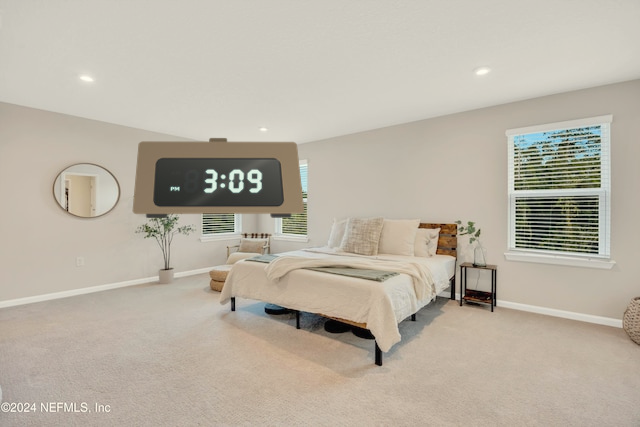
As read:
3,09
